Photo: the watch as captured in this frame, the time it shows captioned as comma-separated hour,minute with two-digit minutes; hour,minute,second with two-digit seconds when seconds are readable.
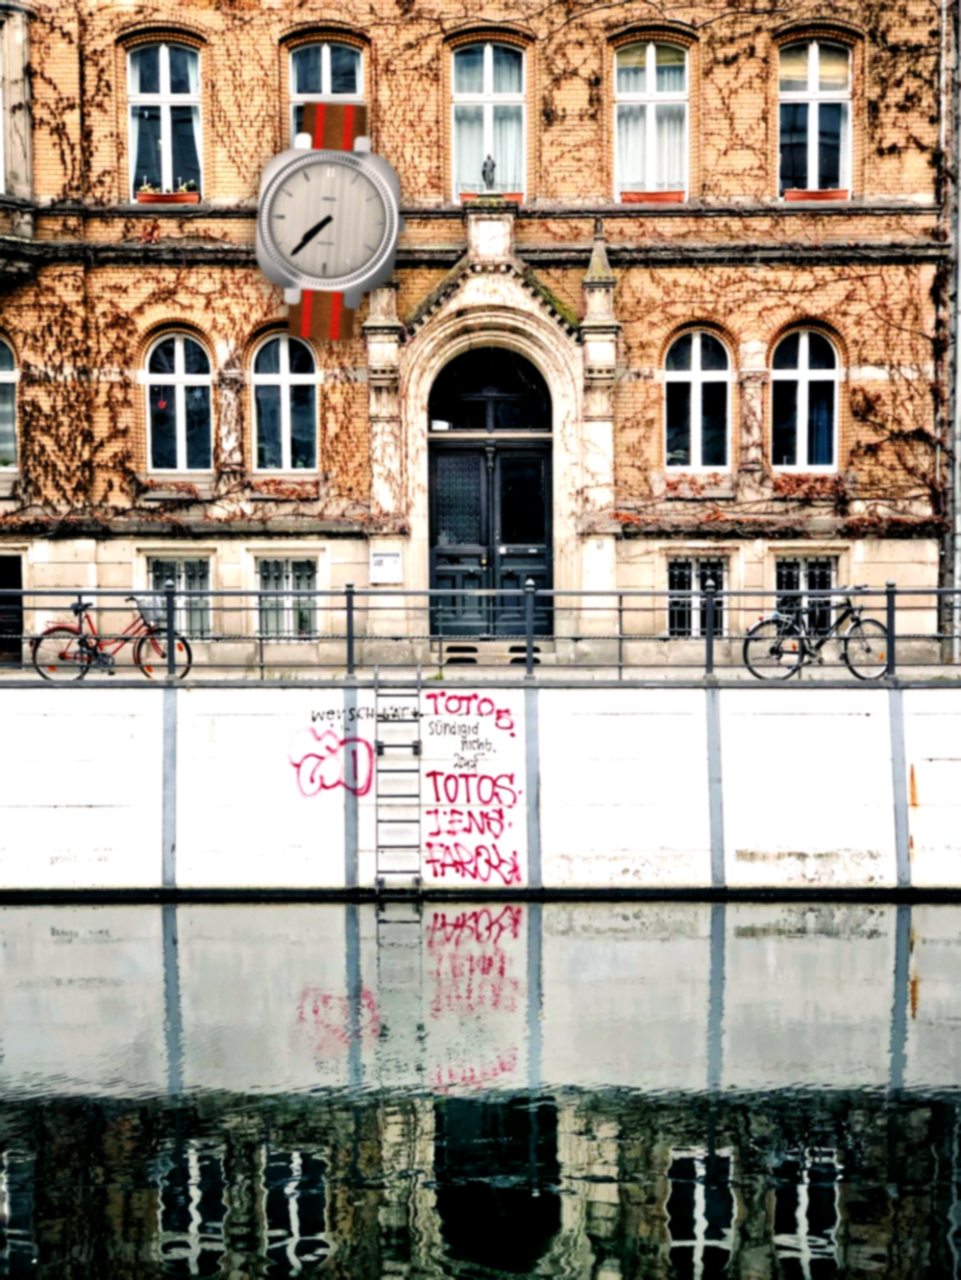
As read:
7,37
